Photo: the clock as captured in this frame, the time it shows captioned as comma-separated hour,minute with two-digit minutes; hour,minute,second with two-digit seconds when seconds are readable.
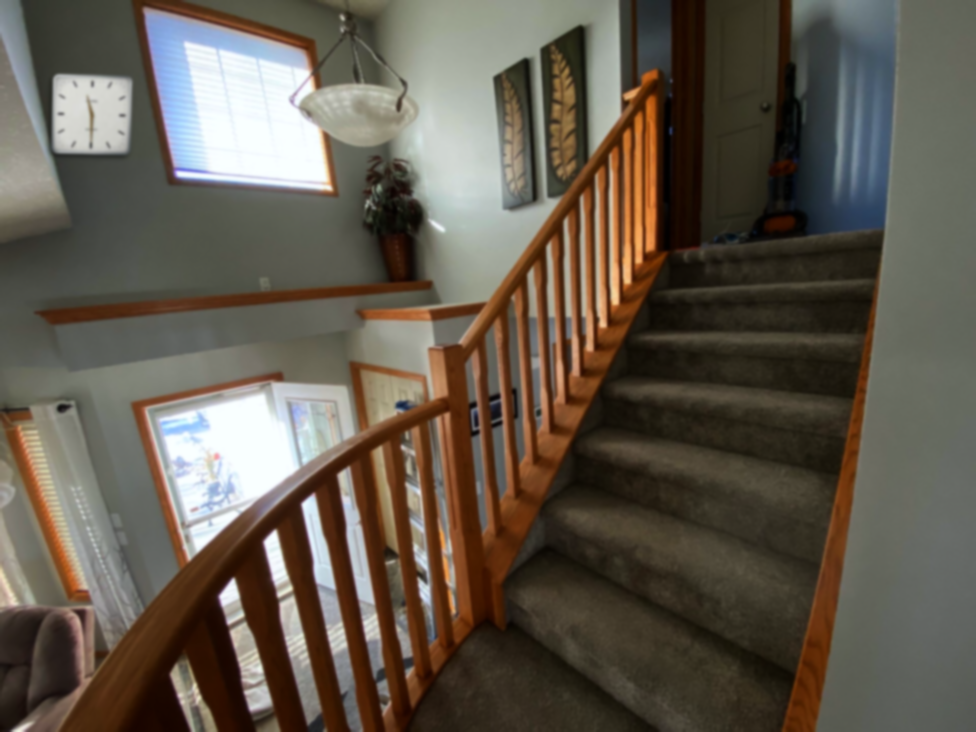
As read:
11,30
